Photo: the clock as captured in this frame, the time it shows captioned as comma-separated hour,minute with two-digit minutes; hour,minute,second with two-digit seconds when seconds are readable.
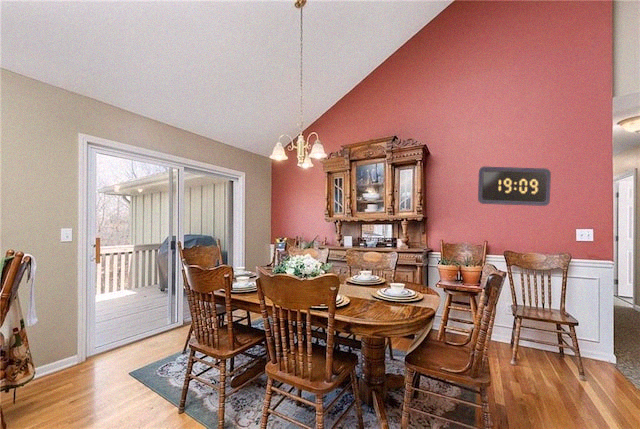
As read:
19,09
